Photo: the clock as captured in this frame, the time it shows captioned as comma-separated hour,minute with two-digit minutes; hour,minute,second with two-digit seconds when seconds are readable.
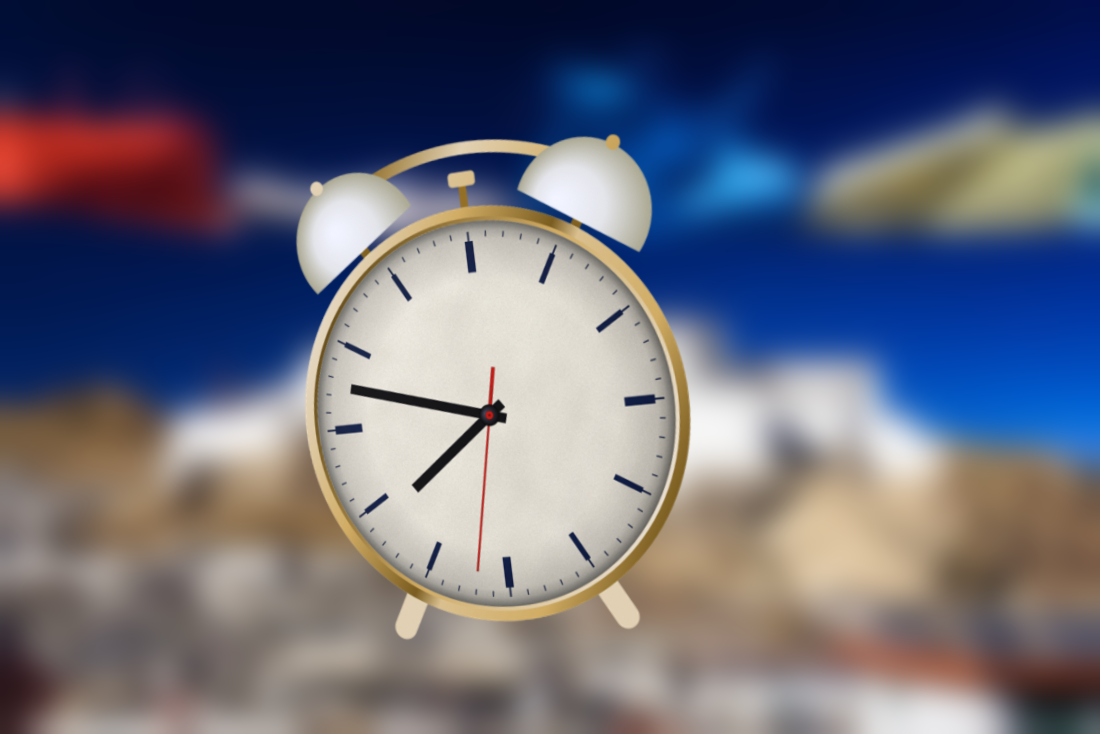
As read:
7,47,32
